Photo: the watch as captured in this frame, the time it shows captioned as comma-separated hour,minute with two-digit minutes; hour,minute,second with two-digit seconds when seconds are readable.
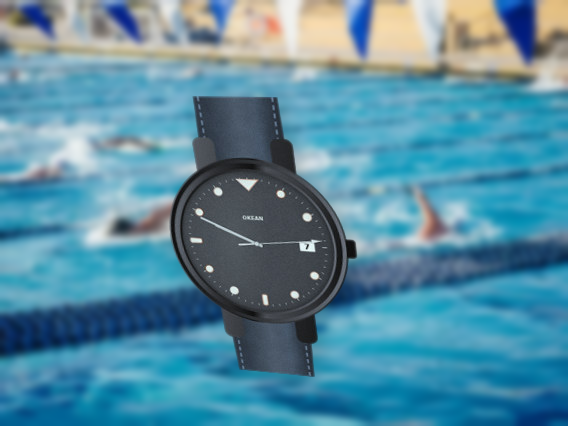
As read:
9,49,14
